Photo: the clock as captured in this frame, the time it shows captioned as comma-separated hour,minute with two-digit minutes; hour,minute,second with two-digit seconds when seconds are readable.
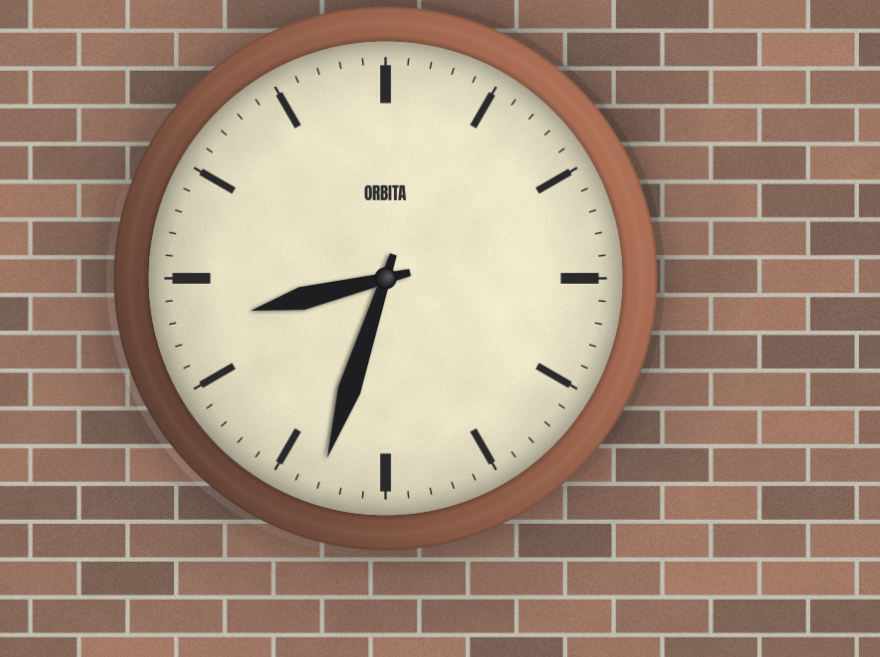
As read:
8,33
